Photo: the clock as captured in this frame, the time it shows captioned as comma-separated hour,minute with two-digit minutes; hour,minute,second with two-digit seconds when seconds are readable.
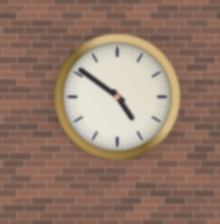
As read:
4,51
